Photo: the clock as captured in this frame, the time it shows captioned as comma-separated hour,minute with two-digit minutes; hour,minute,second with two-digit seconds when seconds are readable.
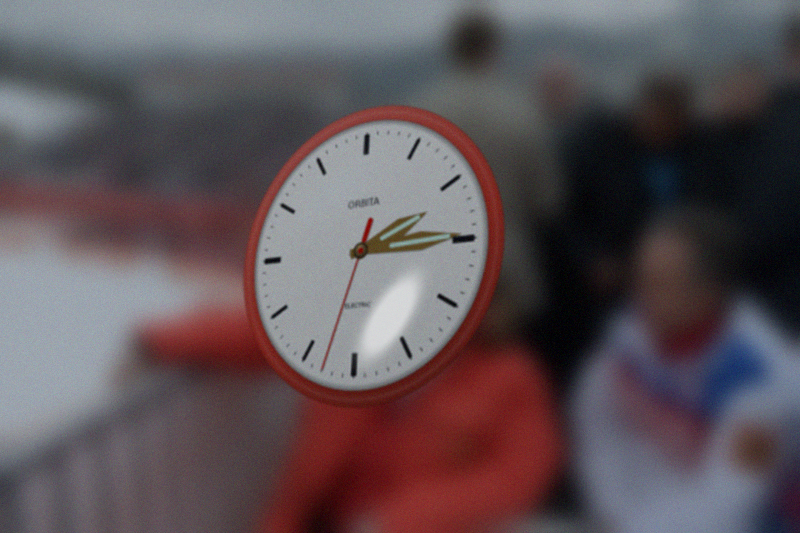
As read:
2,14,33
